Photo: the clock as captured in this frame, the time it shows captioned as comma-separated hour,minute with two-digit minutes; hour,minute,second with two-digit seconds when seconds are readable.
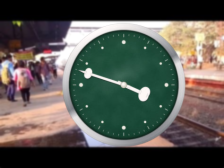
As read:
3,48
